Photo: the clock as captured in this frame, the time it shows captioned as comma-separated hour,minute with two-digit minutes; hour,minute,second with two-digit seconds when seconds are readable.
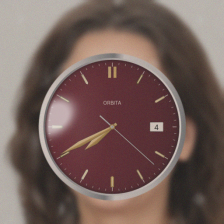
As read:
7,40,22
